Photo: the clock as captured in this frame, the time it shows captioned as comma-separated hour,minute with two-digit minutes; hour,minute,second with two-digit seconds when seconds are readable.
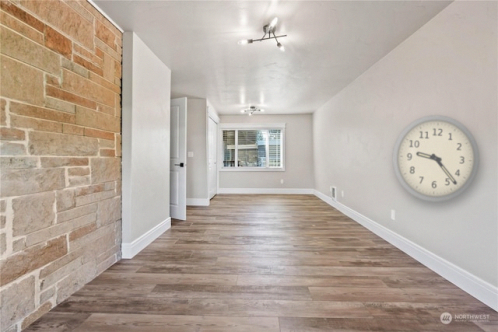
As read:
9,23
